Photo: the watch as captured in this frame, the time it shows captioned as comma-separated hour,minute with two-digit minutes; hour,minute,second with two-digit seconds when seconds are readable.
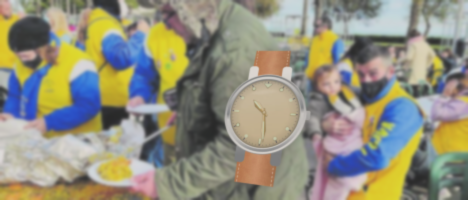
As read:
10,29
